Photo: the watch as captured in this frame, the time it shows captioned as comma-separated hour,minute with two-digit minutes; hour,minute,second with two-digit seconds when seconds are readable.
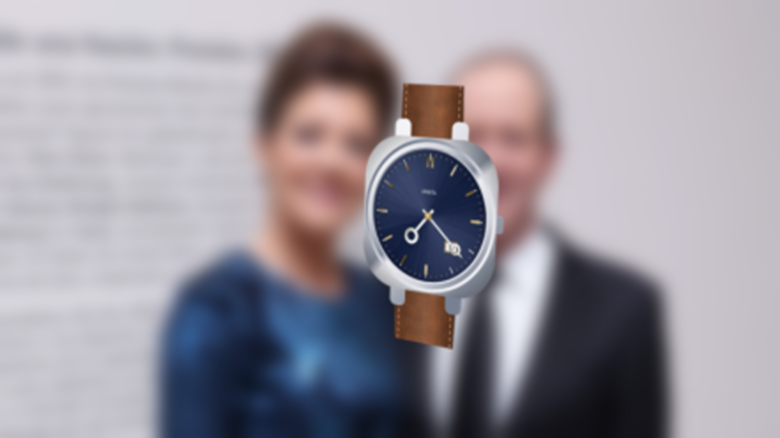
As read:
7,22
